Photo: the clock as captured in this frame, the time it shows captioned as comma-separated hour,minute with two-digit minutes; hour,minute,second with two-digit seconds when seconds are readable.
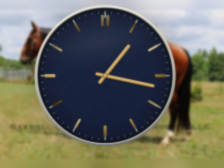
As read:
1,17
